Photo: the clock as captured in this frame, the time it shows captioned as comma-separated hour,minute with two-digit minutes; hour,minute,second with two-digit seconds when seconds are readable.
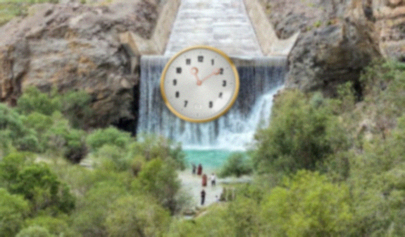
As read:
11,09
